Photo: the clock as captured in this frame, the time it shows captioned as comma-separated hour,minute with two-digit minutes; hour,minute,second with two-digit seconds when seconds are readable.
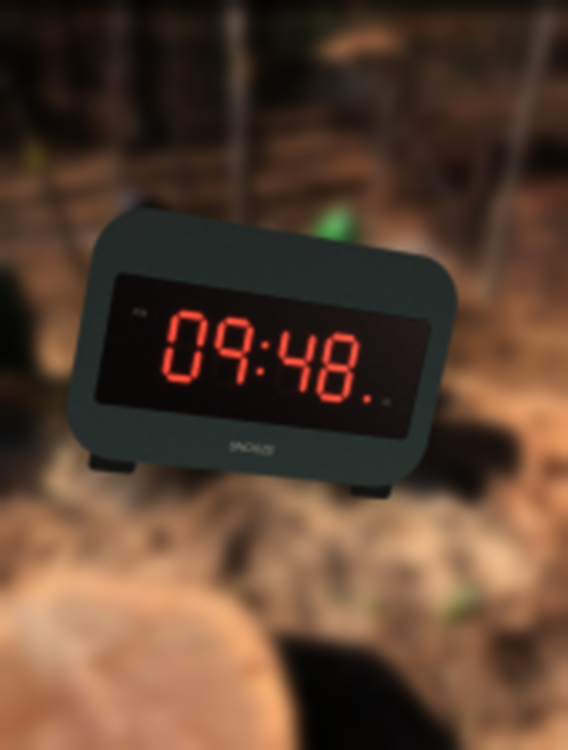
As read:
9,48
